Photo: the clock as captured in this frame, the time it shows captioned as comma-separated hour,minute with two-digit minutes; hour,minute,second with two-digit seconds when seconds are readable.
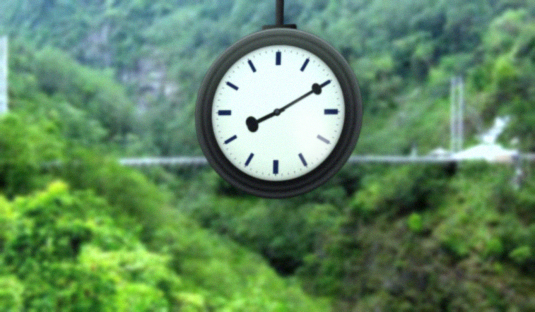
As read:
8,10
